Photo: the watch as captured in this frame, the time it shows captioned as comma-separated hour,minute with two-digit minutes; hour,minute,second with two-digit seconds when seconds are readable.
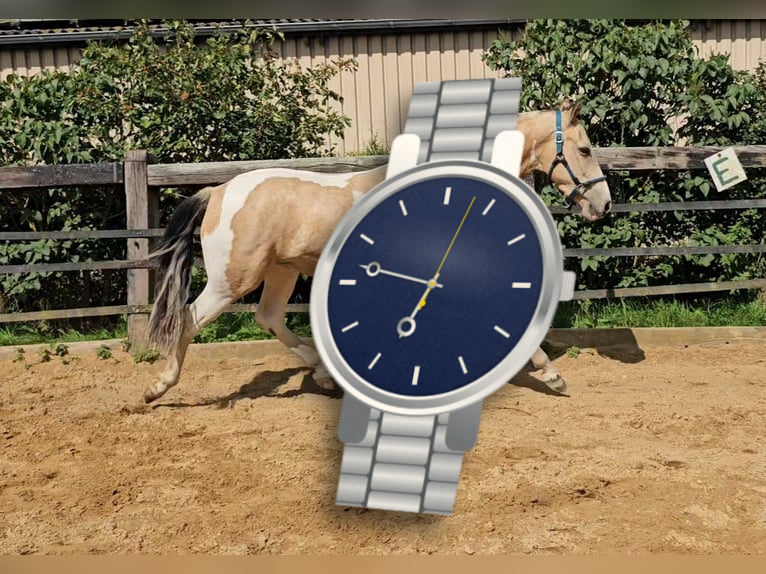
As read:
6,47,03
